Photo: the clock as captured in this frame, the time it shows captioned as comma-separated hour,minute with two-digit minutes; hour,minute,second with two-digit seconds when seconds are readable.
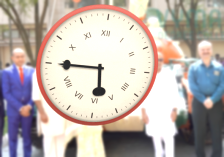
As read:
5,45
